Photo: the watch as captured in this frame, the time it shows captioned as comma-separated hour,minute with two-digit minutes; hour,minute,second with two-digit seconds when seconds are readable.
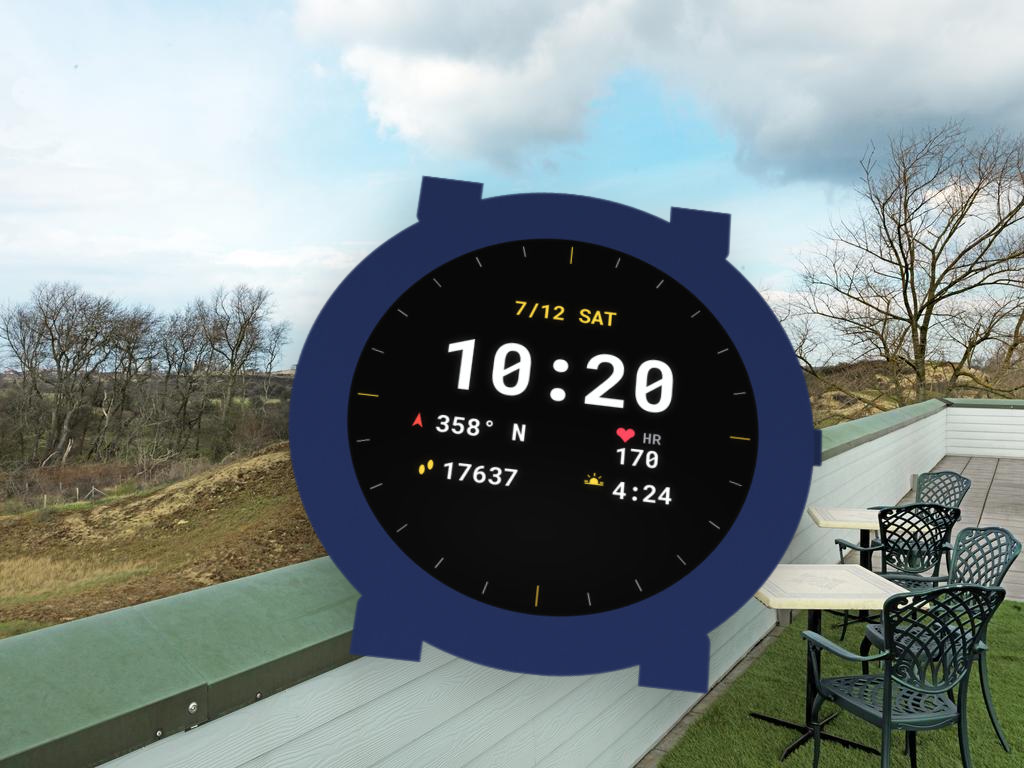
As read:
10,20
